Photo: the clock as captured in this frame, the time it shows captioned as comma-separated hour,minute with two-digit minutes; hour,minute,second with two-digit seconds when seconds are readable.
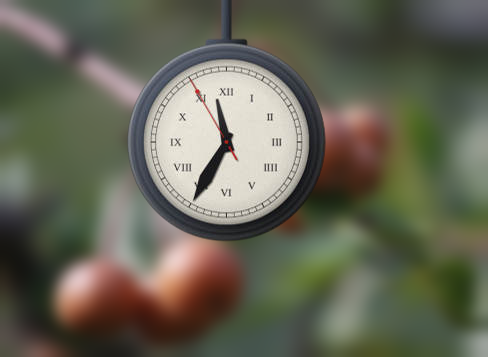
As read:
11,34,55
